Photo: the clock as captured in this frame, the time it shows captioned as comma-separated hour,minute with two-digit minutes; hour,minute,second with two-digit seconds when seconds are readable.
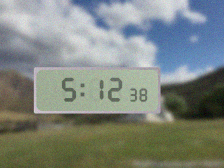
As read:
5,12,38
